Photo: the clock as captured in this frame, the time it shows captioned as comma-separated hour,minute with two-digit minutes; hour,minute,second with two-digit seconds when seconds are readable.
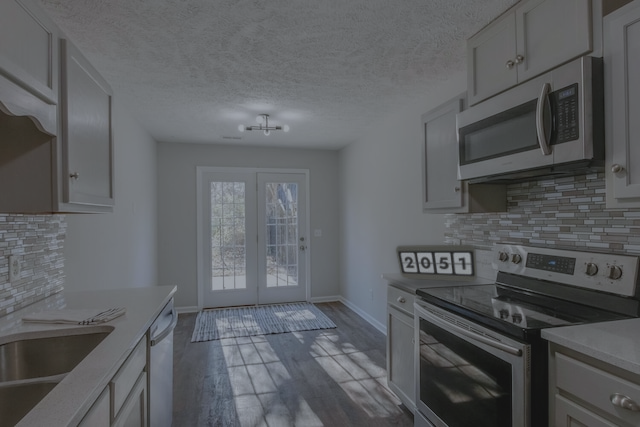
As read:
20,51
